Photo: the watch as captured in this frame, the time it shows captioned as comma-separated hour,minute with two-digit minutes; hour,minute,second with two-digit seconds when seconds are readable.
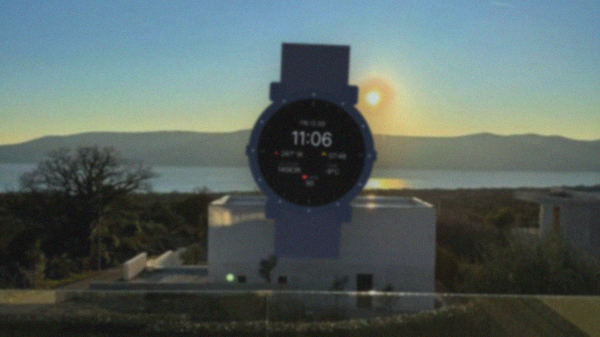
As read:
11,06
